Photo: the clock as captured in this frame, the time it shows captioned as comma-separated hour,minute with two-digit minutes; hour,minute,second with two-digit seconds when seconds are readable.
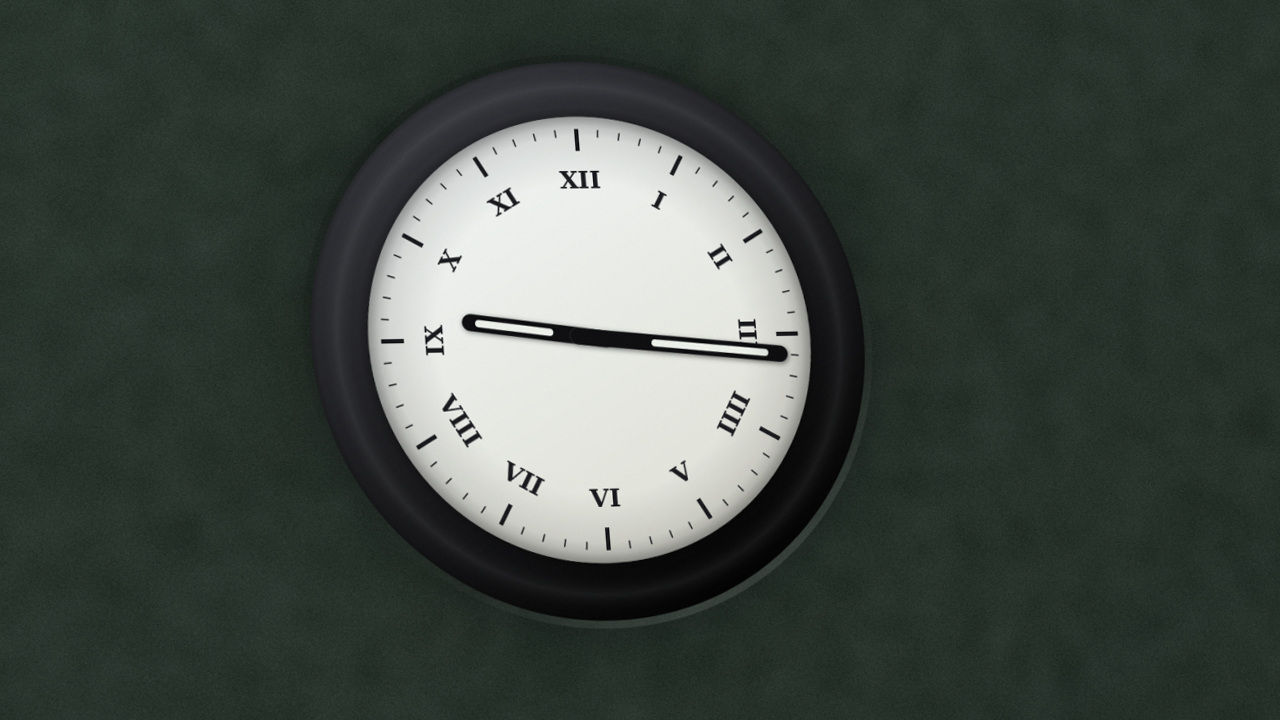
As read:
9,16
